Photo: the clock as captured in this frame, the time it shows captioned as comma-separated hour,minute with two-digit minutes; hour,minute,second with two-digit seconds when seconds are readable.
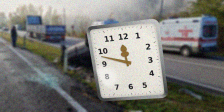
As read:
11,48
